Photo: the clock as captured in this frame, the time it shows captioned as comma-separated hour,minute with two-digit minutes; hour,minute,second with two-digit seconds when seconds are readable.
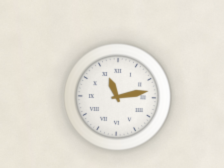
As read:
11,13
